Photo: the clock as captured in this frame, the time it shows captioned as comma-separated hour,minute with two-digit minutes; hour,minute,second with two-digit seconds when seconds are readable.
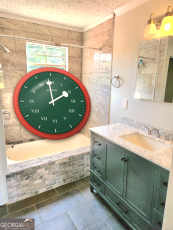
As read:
1,59
